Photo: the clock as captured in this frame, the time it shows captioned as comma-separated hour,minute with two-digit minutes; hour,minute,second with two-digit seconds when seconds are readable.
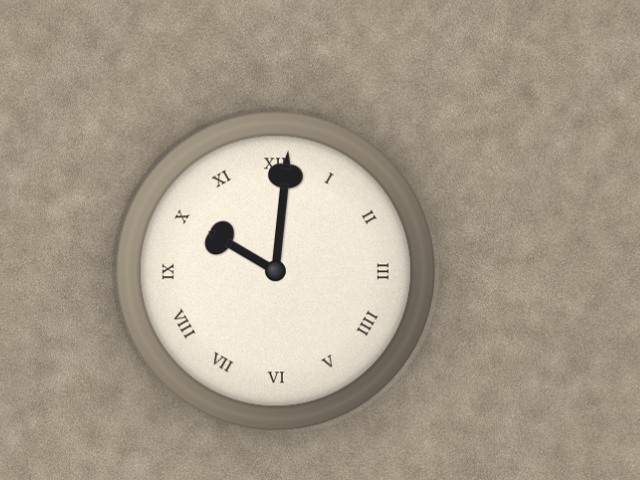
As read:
10,01
